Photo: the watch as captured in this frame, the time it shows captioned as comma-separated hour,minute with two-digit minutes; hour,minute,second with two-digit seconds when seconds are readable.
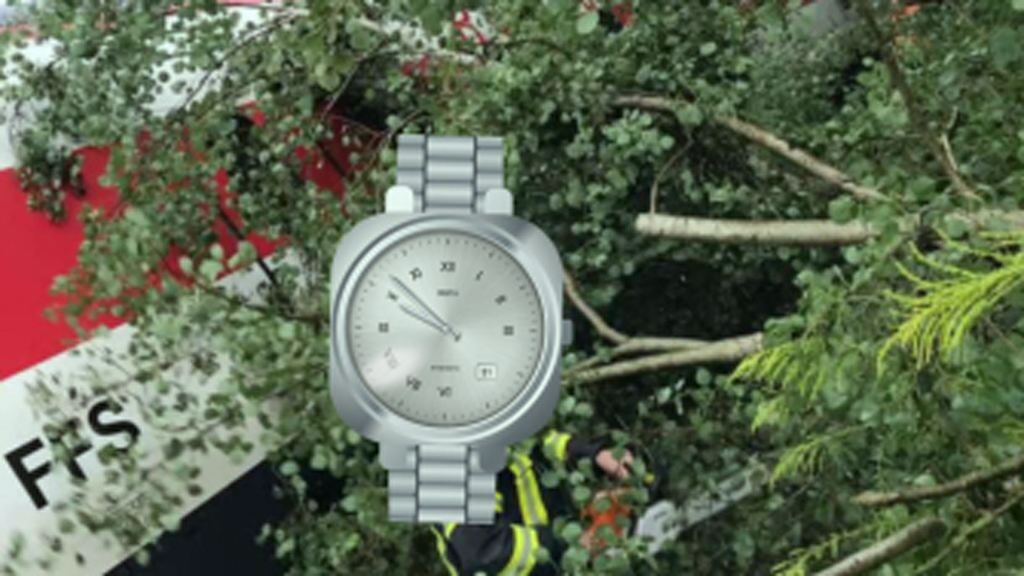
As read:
9,52
